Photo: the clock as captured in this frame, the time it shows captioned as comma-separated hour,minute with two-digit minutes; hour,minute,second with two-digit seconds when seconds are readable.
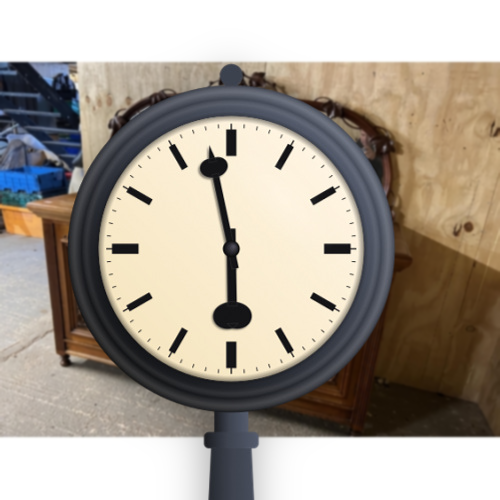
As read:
5,58
